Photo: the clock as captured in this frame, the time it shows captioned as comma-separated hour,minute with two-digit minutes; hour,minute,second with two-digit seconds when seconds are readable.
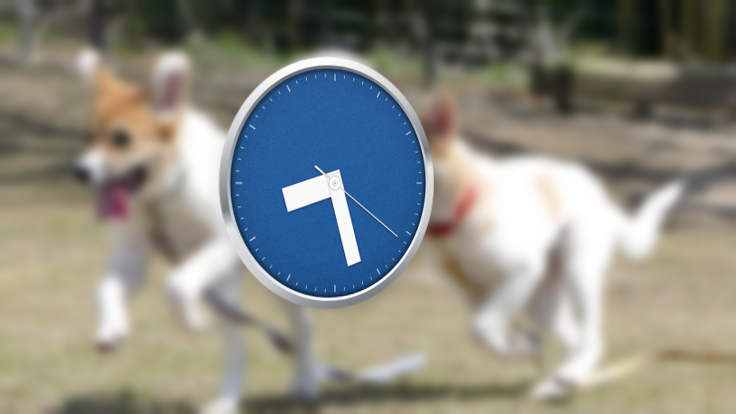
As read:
8,27,21
